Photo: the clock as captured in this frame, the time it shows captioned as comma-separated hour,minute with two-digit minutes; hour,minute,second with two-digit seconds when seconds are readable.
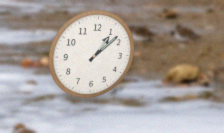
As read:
1,08
